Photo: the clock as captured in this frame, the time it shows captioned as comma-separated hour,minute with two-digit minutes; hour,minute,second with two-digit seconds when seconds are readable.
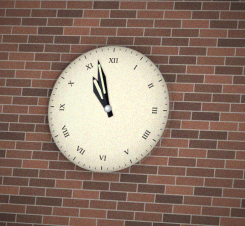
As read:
10,57
